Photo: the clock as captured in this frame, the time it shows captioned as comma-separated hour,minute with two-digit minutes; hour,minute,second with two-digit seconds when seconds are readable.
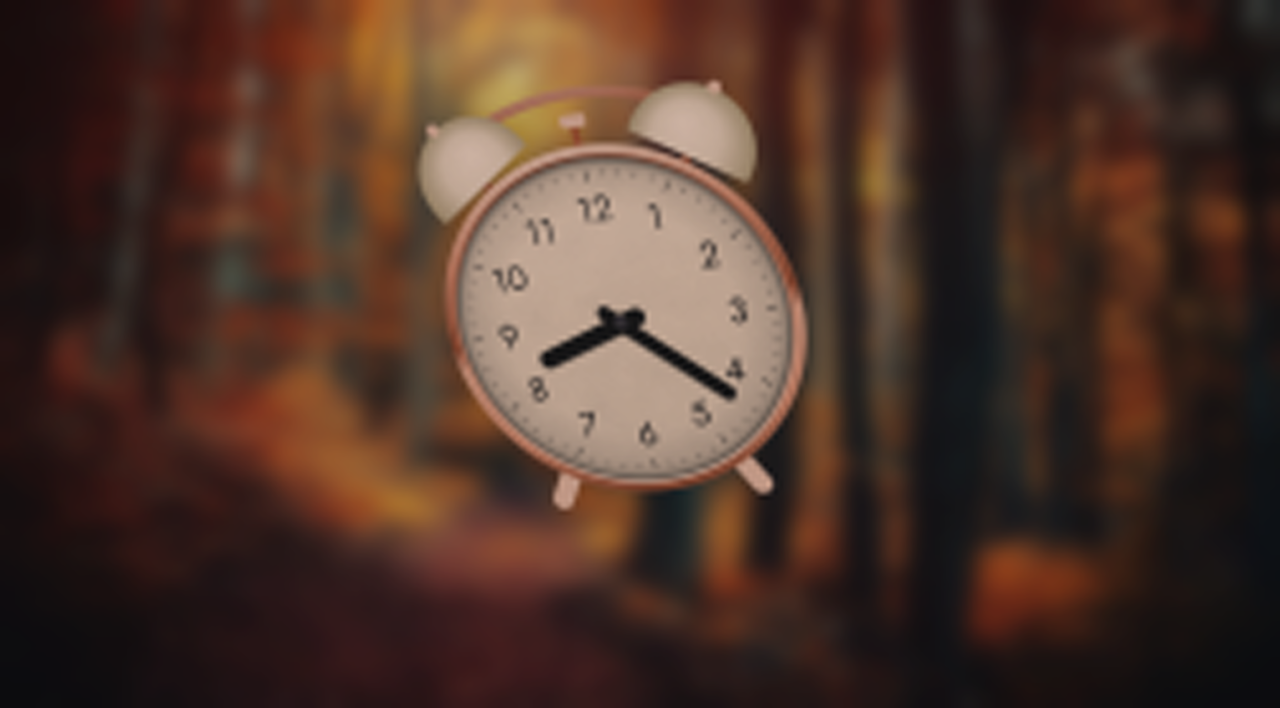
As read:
8,22
